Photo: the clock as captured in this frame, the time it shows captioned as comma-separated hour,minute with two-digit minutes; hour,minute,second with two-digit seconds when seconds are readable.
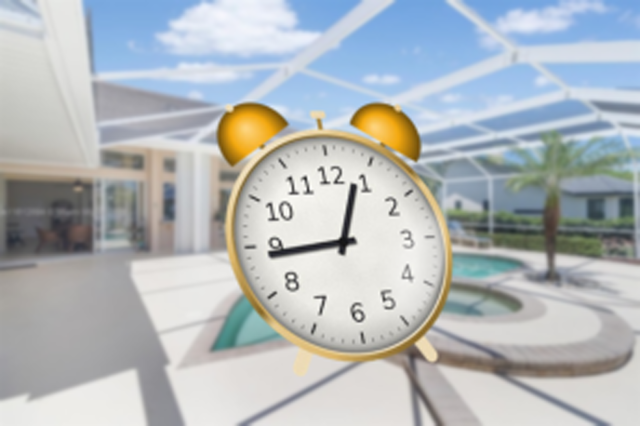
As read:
12,44
